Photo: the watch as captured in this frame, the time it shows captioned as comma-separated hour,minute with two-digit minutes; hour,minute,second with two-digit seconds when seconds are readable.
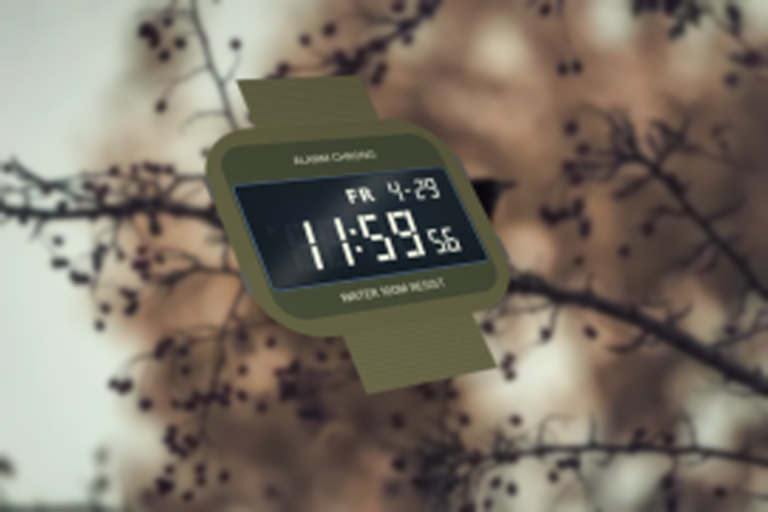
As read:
11,59,56
